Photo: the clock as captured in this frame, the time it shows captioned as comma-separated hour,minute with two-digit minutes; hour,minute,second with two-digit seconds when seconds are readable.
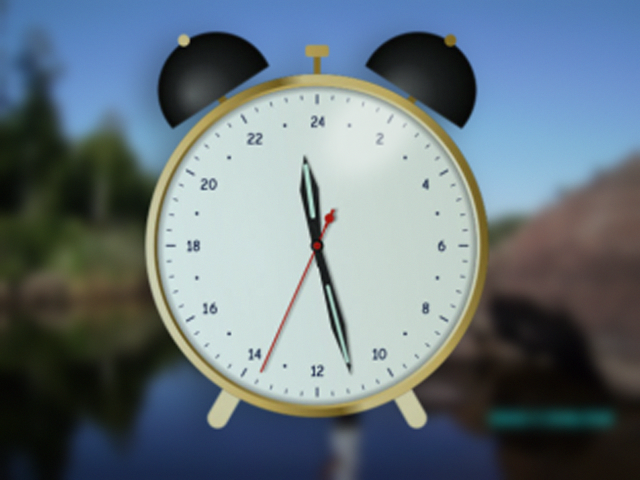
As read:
23,27,34
